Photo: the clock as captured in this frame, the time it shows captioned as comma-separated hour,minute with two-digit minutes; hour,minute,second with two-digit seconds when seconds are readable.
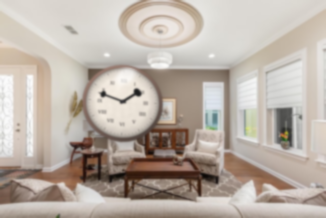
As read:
1,48
